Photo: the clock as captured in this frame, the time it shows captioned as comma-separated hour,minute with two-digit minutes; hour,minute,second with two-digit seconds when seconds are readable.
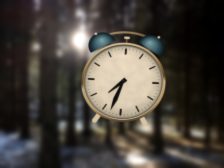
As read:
7,33
